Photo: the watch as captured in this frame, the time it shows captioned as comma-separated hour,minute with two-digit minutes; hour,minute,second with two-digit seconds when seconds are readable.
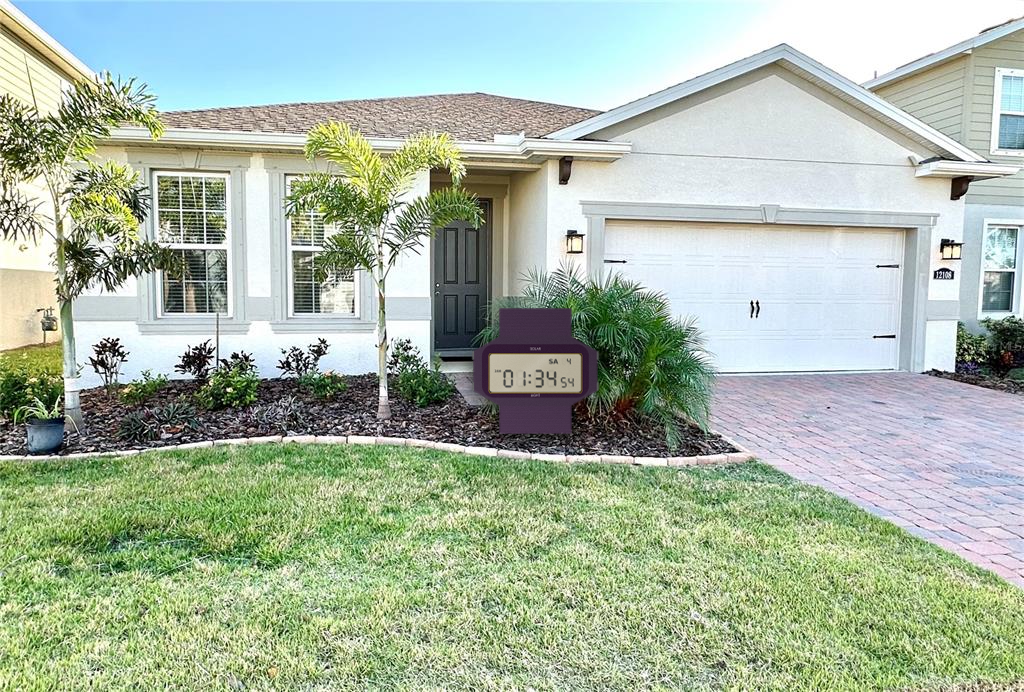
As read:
1,34,54
